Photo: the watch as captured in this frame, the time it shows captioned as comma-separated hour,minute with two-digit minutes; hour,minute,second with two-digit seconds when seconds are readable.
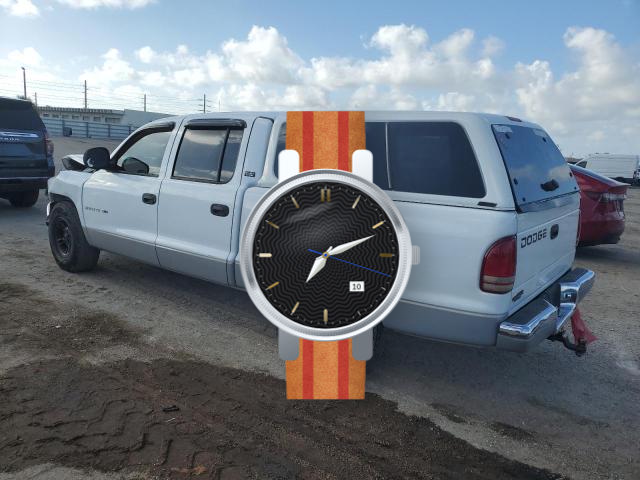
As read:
7,11,18
